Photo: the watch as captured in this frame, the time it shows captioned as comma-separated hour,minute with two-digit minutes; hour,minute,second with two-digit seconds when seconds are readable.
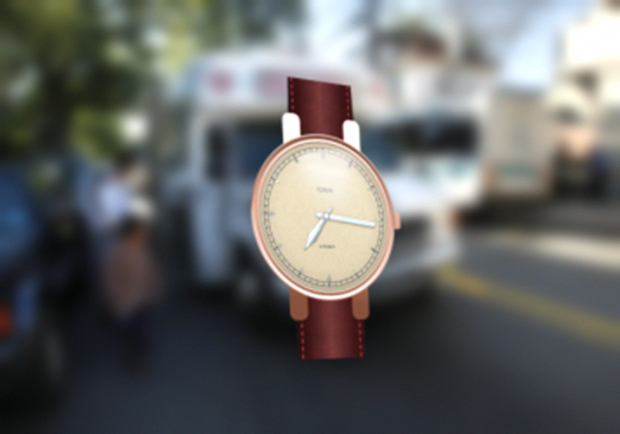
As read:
7,16
